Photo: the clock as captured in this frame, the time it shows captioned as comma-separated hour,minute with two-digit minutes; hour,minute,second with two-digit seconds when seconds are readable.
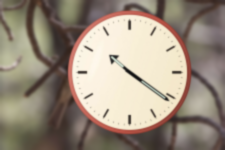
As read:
10,21
